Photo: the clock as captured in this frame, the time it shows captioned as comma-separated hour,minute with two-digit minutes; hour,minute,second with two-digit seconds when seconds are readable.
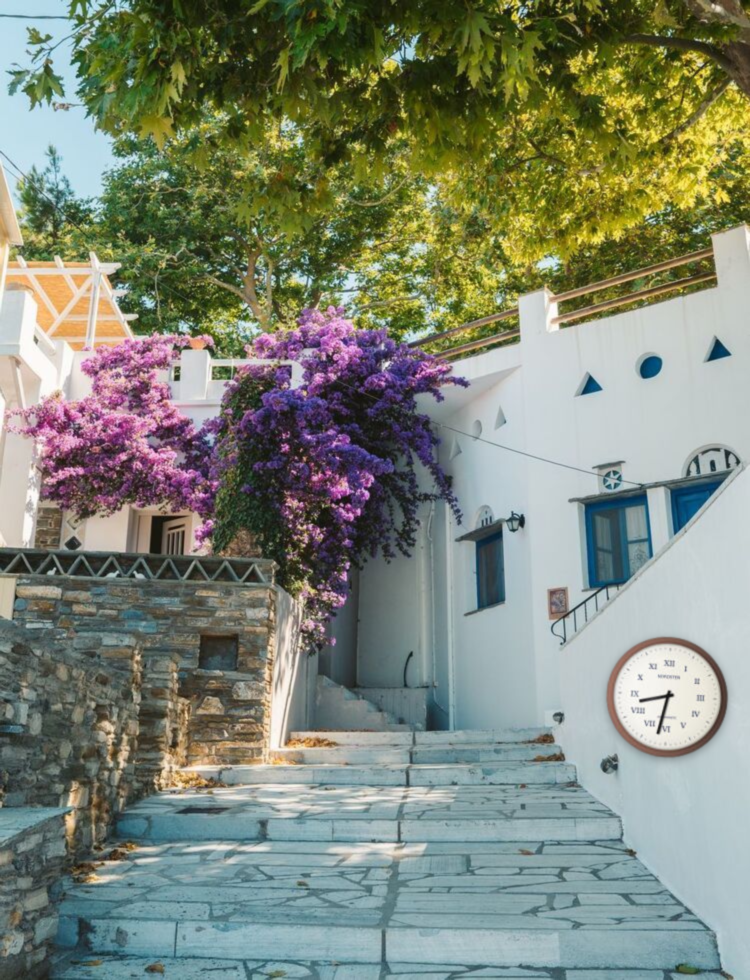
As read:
8,32
